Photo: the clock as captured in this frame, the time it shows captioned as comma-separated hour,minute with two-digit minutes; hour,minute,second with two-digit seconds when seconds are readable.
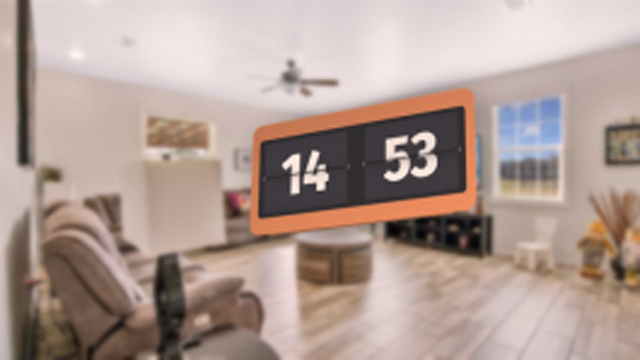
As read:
14,53
